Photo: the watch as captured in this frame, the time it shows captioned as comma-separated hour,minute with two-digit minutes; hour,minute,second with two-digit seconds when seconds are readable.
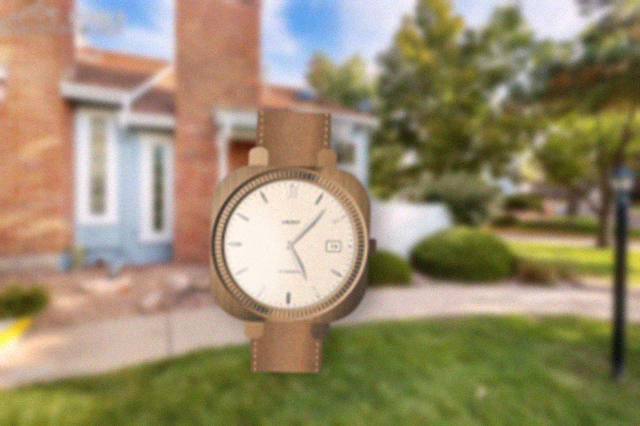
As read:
5,07
